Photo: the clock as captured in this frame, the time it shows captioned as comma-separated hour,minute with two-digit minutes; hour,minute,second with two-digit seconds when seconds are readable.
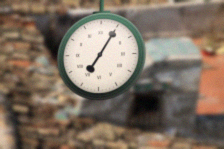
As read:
7,05
